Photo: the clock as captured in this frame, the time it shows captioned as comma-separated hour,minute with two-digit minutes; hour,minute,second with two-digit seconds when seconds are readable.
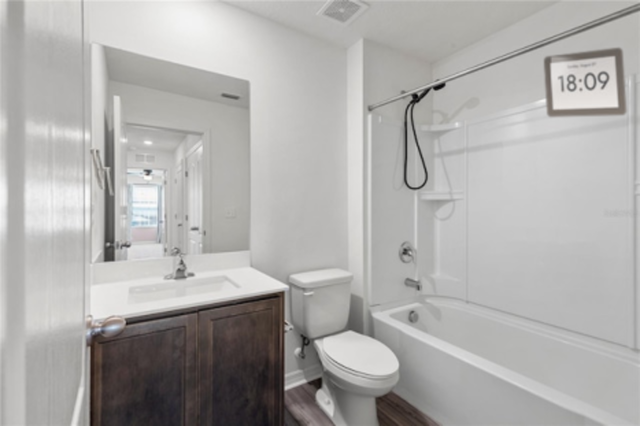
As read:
18,09
